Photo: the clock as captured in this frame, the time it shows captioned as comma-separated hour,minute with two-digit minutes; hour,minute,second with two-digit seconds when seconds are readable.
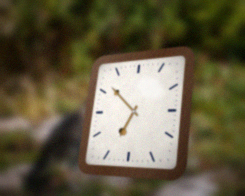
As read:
6,52
